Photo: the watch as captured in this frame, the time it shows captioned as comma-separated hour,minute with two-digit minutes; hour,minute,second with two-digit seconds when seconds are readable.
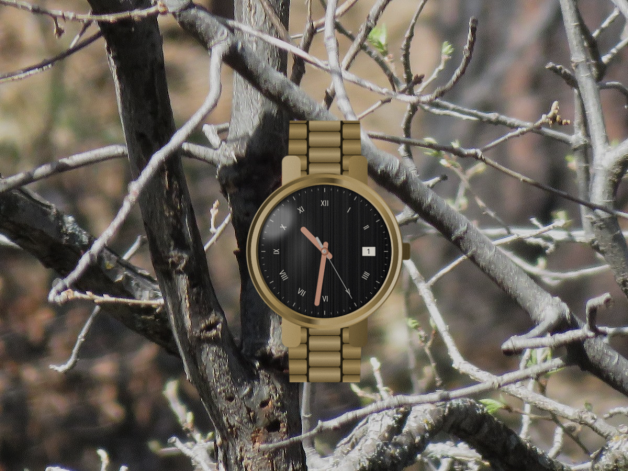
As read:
10,31,25
